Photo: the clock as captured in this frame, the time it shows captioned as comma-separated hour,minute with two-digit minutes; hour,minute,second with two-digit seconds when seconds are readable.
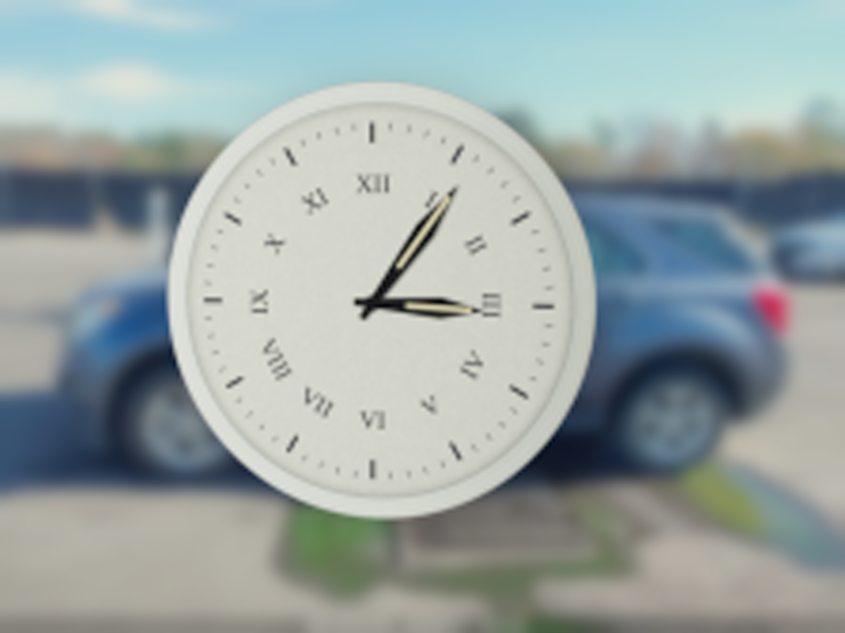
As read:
3,06
